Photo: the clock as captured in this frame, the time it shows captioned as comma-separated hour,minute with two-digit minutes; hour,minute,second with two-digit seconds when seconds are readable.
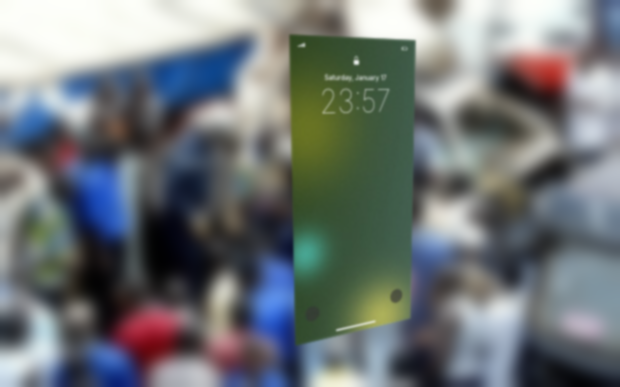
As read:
23,57
